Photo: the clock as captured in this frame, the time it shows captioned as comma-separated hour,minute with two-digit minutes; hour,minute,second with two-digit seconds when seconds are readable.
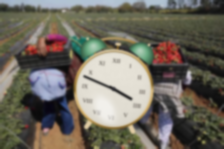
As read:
3,48
